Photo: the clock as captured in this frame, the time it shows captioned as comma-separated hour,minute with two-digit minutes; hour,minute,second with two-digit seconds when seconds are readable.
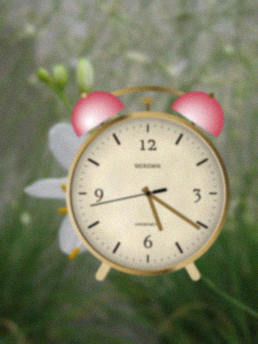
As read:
5,20,43
